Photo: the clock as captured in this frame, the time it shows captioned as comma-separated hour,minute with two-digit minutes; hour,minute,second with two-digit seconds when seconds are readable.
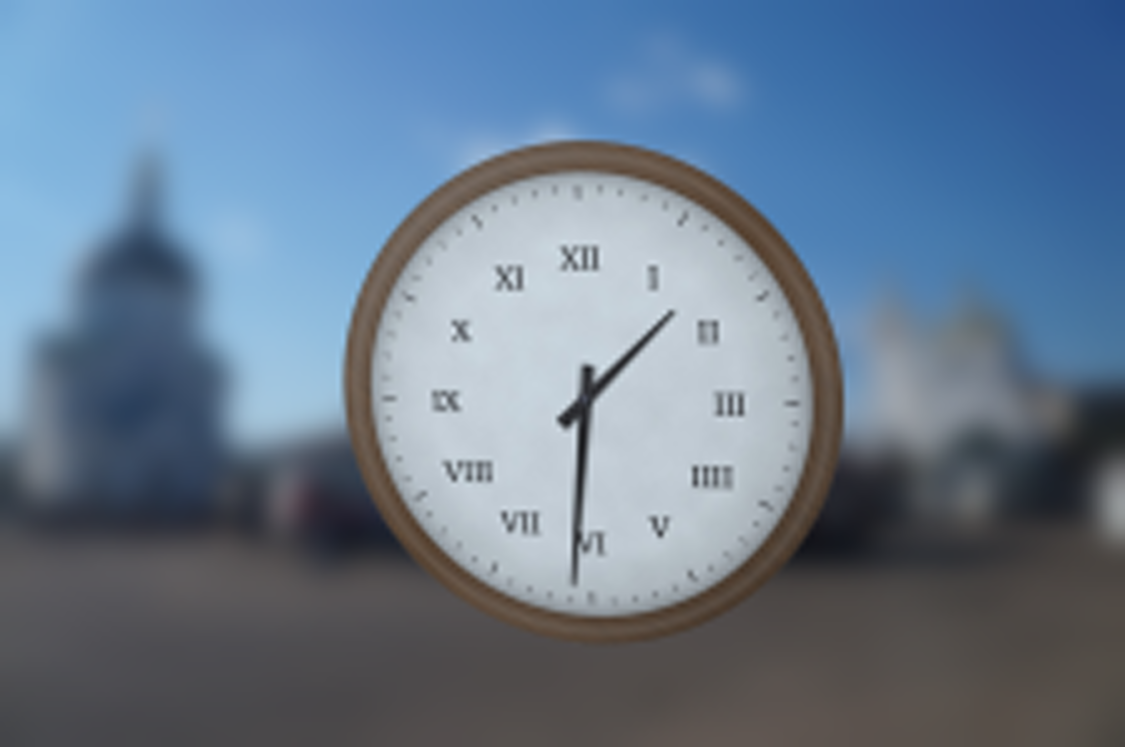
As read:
1,31
